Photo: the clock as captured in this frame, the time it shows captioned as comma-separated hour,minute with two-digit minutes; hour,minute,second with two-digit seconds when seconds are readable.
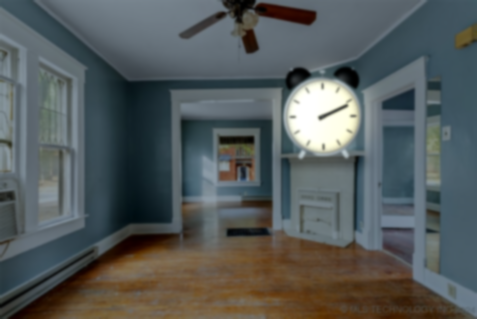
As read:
2,11
